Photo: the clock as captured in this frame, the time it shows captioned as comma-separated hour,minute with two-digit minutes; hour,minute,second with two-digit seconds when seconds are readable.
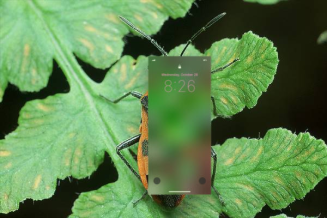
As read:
8,26
